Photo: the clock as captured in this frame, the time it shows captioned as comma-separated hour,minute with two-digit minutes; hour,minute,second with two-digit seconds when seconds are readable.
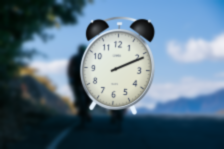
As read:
2,11
